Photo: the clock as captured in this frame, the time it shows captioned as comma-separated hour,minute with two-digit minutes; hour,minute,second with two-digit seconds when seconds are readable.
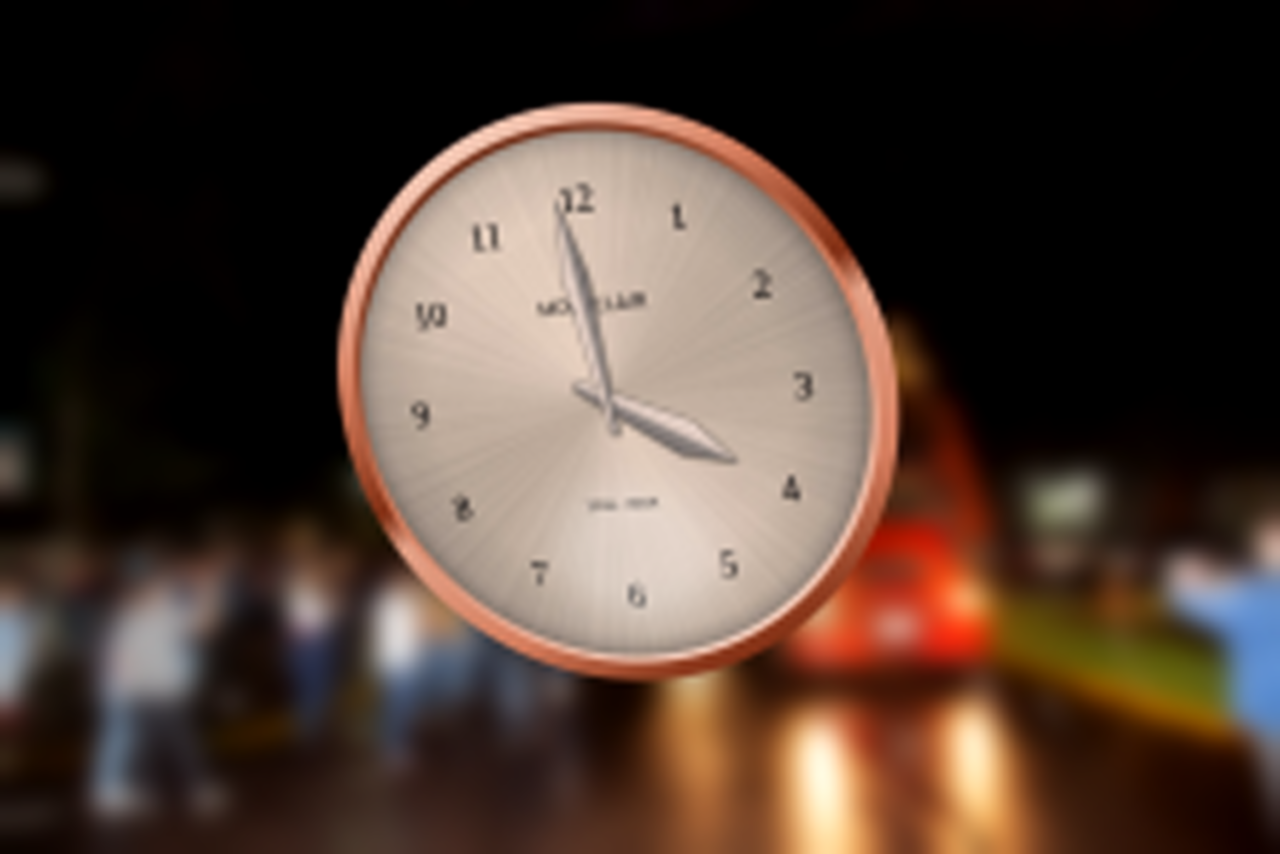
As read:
3,59
